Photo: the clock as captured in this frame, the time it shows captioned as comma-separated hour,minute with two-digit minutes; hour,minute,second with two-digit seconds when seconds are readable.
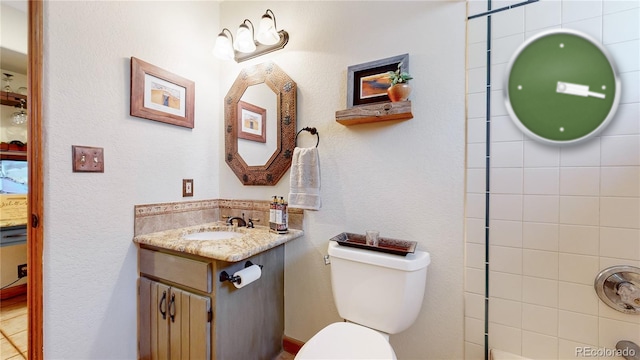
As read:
3,17
